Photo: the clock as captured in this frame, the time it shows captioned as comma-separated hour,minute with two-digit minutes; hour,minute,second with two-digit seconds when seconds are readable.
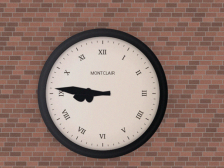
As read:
8,46
